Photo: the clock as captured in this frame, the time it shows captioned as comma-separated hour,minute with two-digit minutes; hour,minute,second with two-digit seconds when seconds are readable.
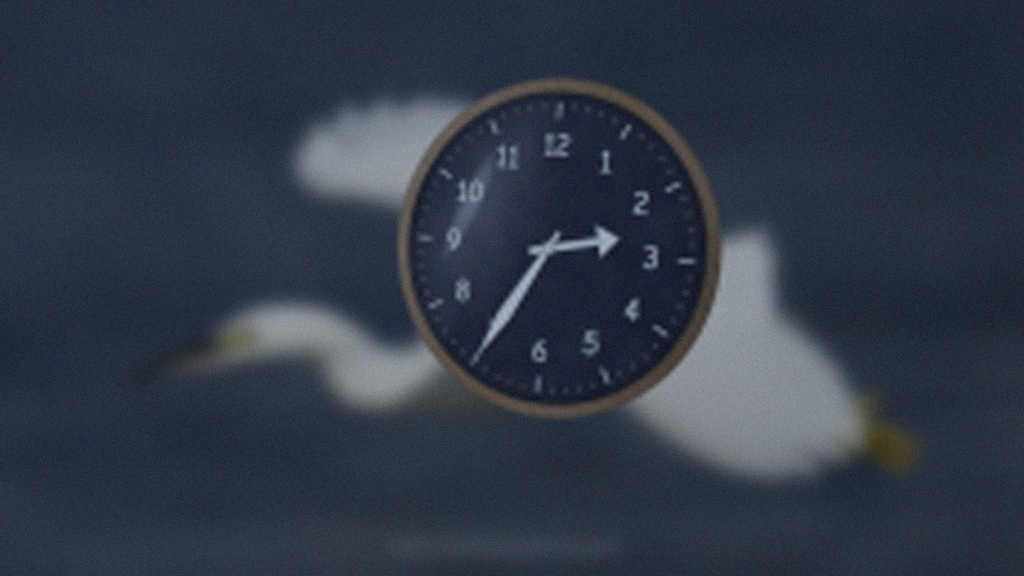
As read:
2,35
